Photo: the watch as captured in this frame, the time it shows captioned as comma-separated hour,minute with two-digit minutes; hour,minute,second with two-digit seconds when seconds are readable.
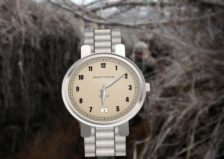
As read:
6,09
